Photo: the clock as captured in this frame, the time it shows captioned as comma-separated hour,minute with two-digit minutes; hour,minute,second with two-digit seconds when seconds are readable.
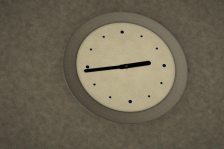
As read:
2,44
